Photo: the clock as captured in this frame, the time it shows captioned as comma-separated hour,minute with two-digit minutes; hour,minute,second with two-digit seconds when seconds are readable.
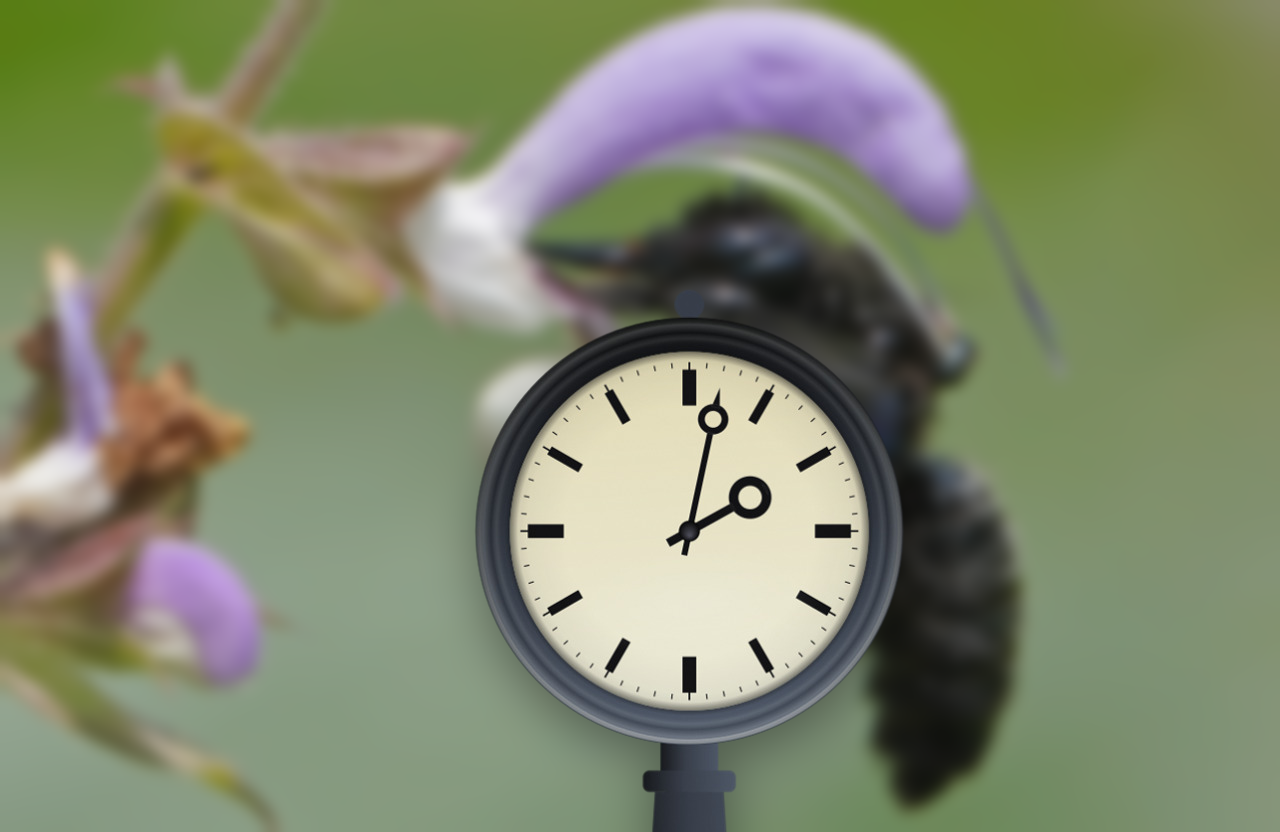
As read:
2,02
